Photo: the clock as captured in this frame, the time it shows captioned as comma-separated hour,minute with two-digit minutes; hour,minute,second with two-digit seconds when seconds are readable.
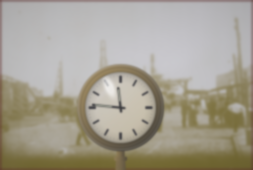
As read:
11,46
